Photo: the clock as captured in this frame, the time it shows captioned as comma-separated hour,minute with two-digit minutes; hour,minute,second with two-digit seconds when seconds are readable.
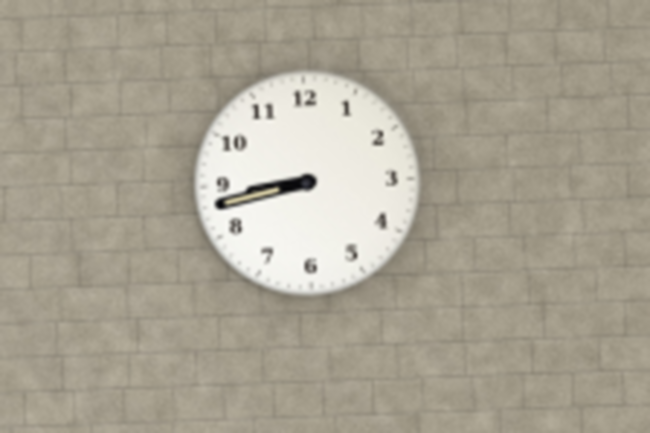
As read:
8,43
